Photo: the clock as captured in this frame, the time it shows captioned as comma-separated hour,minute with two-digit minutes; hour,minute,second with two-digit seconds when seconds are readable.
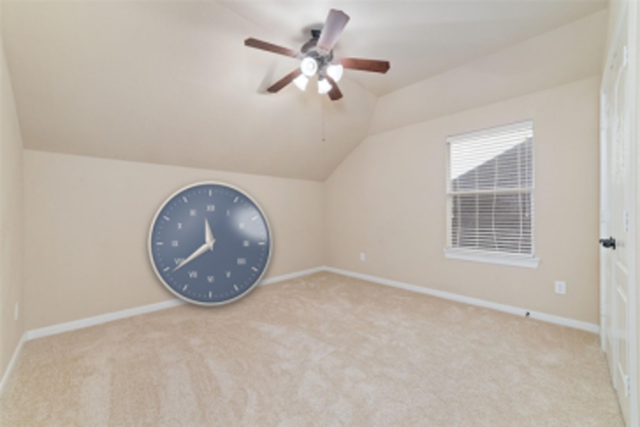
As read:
11,39
